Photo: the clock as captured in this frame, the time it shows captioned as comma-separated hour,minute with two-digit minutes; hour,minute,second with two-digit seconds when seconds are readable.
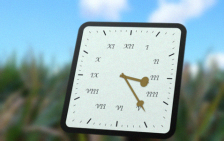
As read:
3,24
